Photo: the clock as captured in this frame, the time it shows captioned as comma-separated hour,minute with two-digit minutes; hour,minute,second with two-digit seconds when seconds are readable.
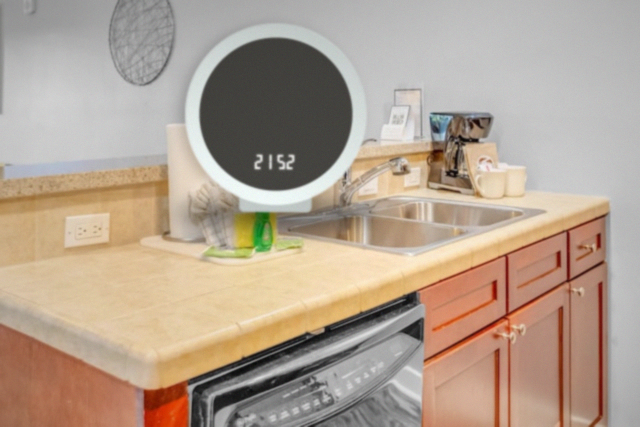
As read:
21,52
